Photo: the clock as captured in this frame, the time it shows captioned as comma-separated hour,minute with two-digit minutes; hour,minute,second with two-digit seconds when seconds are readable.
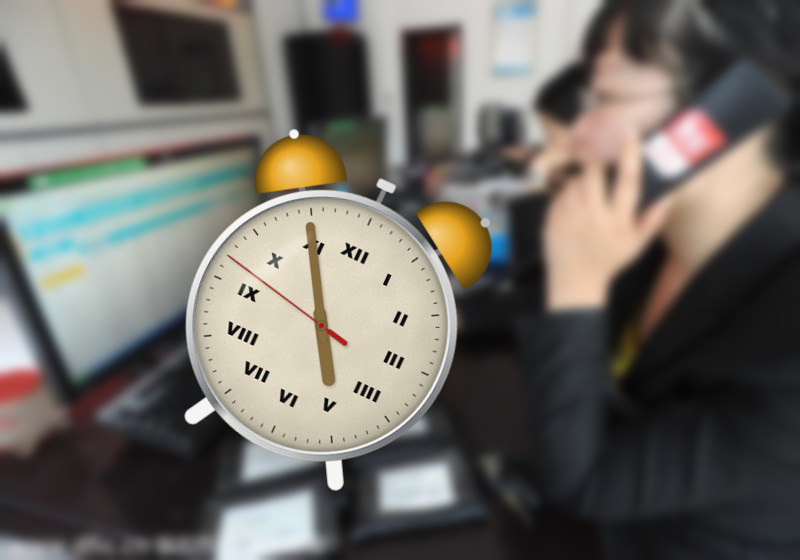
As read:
4,54,47
